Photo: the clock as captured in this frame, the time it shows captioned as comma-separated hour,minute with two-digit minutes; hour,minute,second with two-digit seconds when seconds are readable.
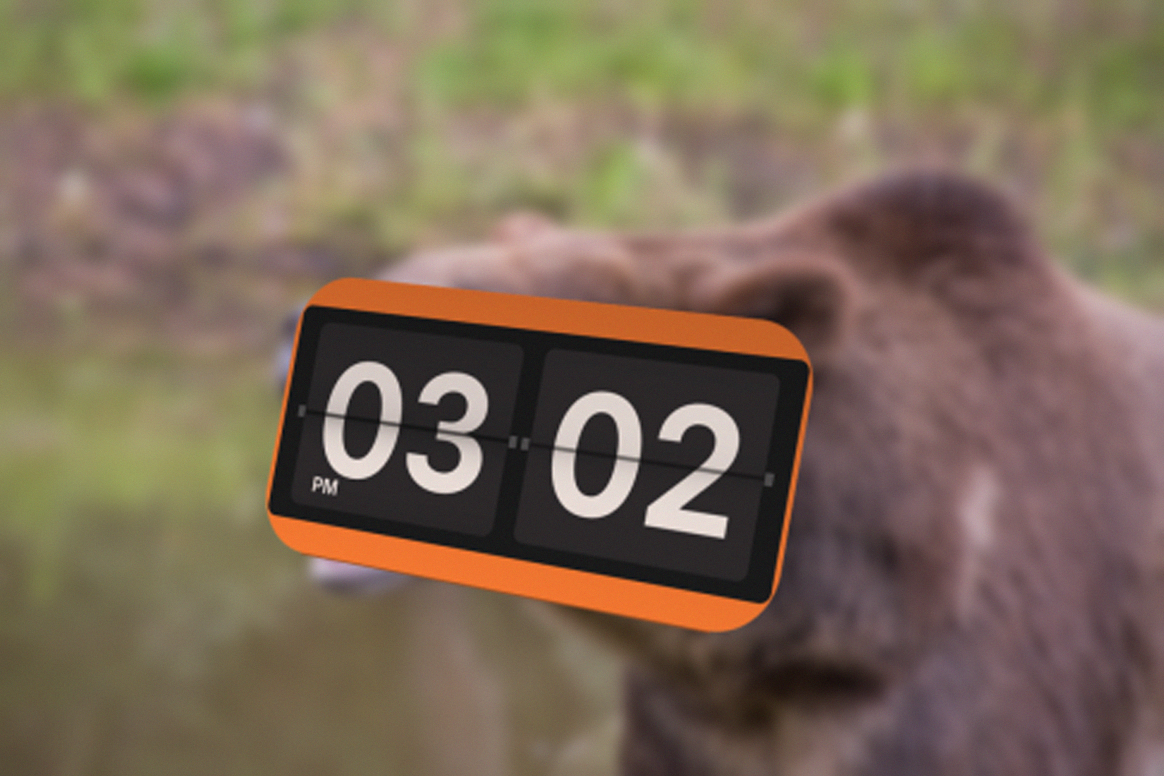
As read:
3,02
